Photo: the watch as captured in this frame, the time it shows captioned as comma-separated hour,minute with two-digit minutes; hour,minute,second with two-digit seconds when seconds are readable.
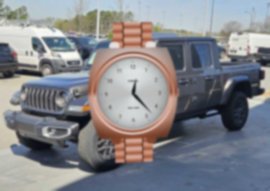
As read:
12,23
